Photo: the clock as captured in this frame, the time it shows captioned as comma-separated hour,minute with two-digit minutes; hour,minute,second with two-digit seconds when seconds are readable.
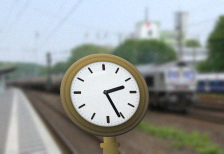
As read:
2,26
